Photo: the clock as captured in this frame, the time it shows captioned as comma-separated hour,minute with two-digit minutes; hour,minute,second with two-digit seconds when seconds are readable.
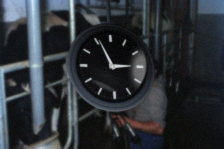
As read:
2,56
